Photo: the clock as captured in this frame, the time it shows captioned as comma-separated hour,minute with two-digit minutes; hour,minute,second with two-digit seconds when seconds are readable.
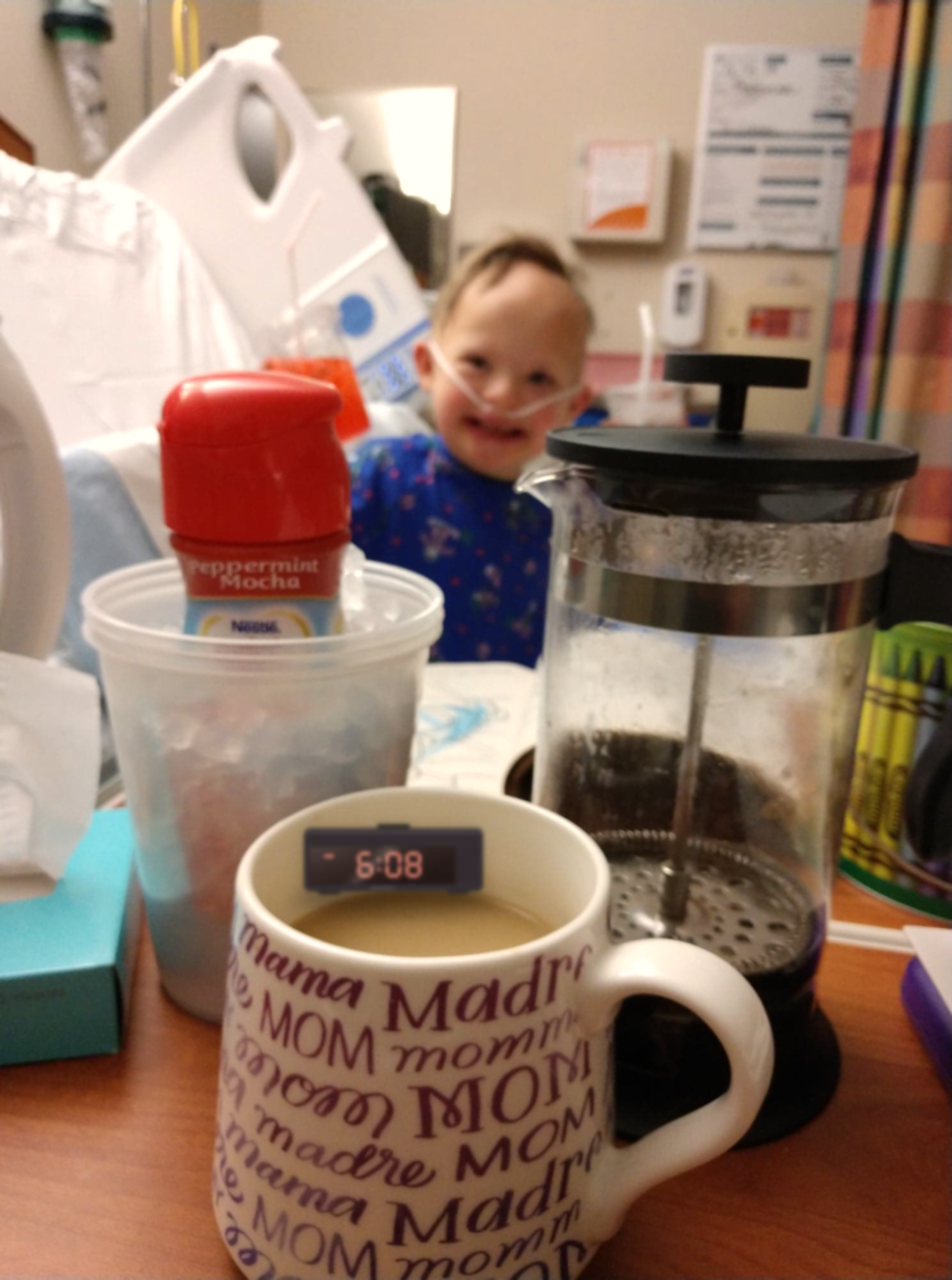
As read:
6,08
